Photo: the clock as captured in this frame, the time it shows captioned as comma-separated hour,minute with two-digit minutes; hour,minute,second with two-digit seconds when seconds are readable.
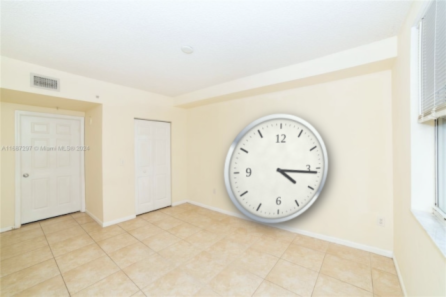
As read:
4,16
